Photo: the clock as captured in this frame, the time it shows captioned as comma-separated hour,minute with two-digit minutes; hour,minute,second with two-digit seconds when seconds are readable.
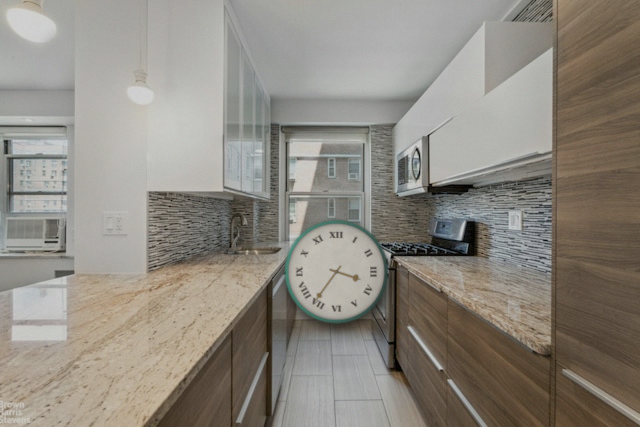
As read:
3,36
